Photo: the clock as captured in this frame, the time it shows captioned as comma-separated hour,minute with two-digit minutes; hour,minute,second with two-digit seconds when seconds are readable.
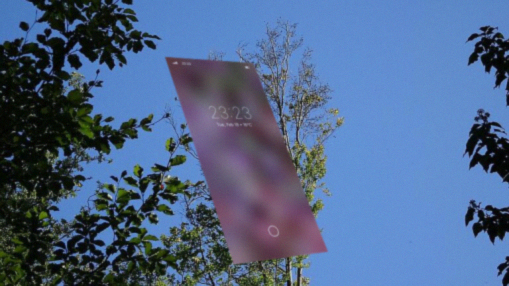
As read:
23,23
